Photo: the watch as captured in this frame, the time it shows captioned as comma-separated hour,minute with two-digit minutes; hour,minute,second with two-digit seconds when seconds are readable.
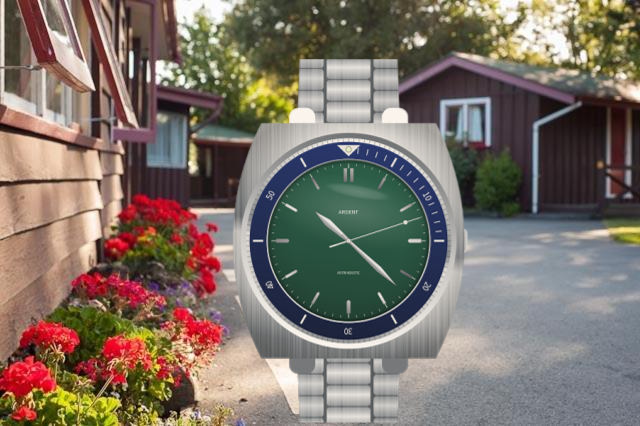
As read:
10,22,12
